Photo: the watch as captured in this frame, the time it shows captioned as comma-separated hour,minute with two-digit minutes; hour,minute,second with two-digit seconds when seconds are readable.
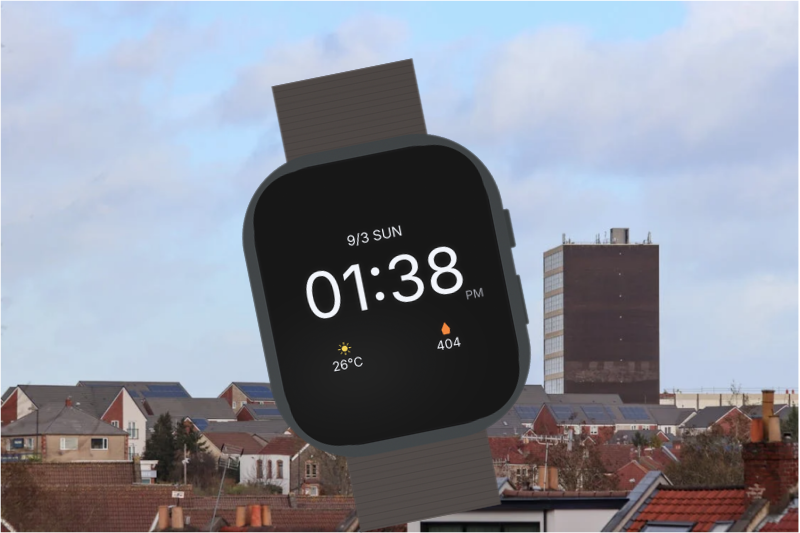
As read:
1,38
